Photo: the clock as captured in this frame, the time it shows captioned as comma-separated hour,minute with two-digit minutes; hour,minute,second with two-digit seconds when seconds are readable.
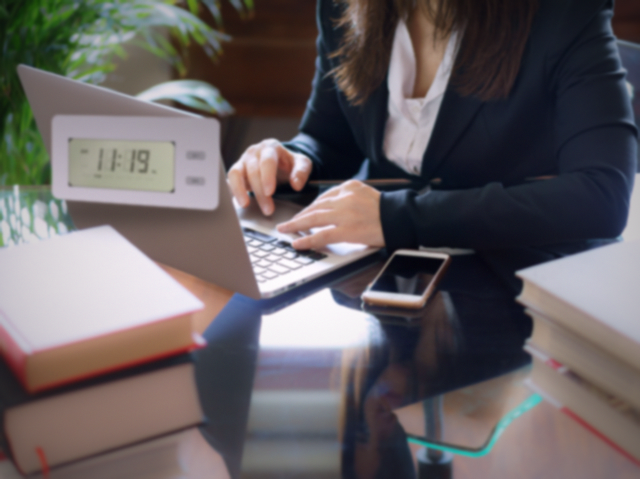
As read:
11,19
